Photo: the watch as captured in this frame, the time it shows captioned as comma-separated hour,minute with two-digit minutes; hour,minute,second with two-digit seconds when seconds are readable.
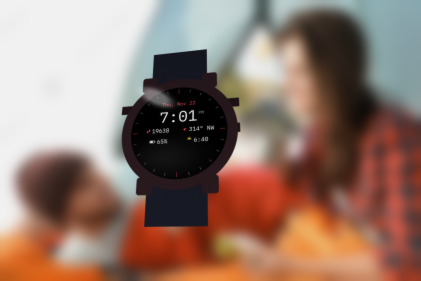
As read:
7,01
